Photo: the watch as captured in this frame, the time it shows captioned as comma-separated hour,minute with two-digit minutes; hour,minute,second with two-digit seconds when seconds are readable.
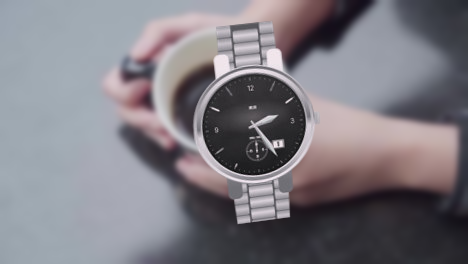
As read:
2,25
